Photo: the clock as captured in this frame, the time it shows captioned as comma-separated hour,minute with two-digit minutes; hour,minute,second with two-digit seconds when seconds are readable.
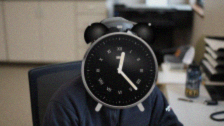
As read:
12,23
